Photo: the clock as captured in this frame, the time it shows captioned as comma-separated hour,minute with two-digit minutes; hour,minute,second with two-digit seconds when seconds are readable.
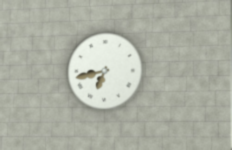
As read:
6,43
